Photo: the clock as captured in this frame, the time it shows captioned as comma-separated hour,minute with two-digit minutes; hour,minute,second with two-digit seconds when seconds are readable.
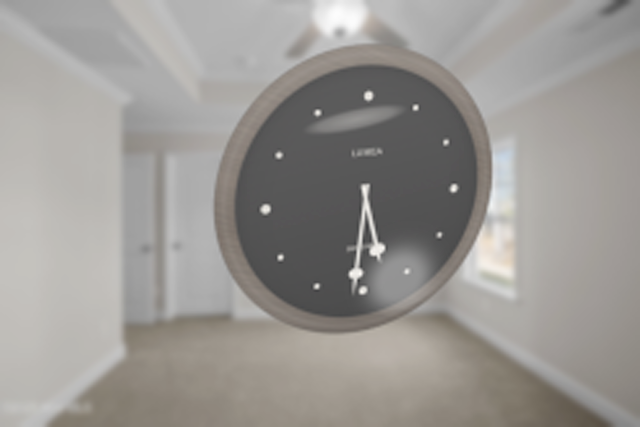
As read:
5,31
